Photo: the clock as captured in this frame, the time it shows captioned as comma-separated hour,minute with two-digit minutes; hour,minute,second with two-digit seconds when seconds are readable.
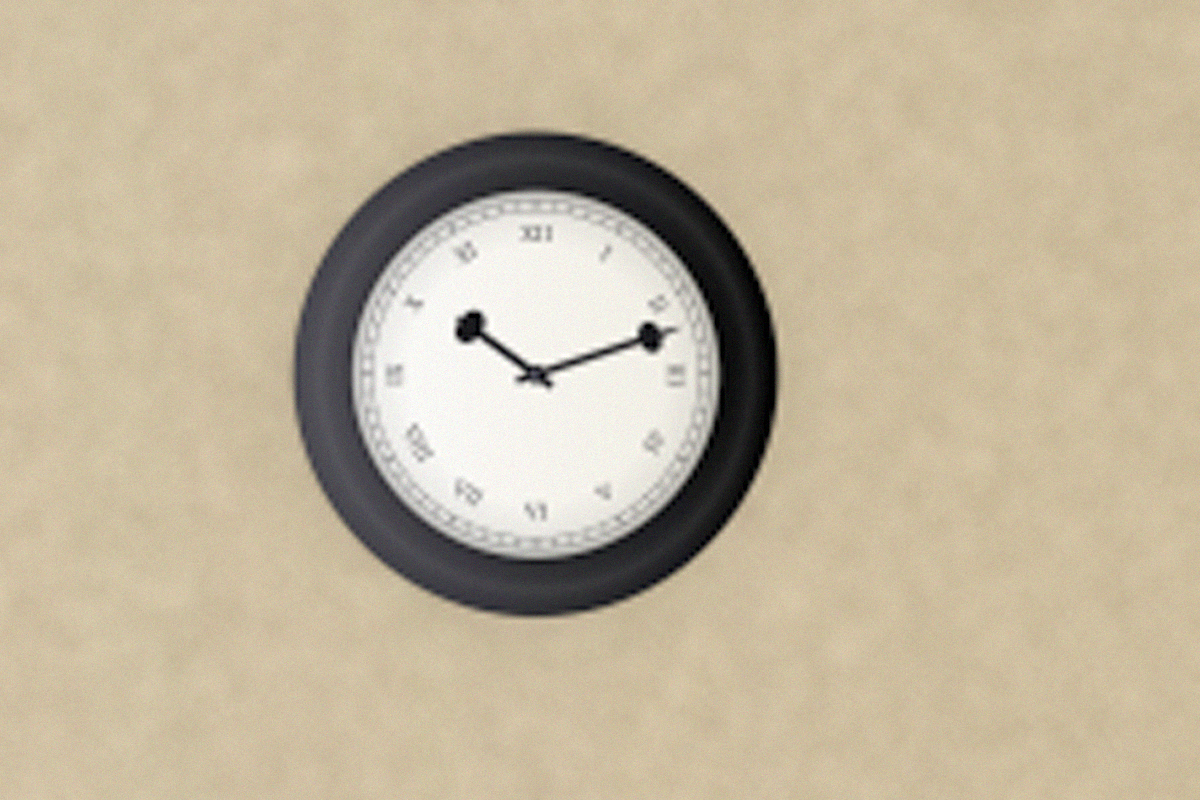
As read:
10,12
